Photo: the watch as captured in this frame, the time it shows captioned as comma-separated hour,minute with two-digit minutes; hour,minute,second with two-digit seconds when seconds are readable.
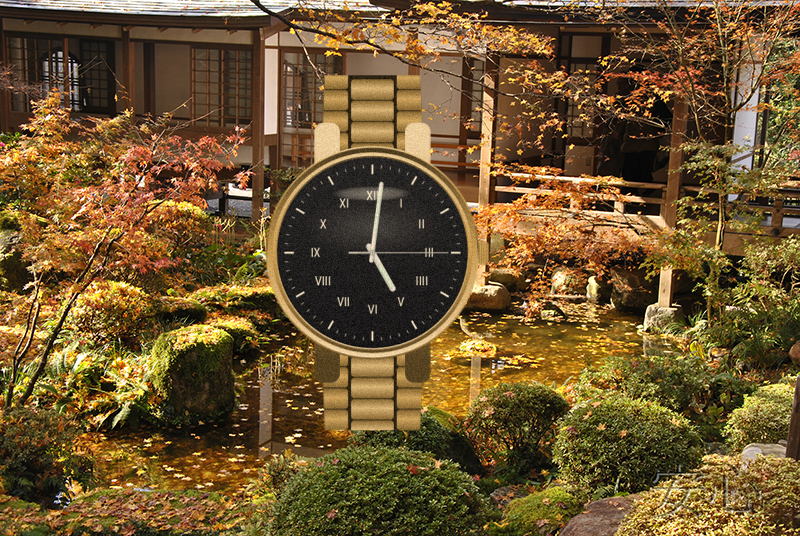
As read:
5,01,15
